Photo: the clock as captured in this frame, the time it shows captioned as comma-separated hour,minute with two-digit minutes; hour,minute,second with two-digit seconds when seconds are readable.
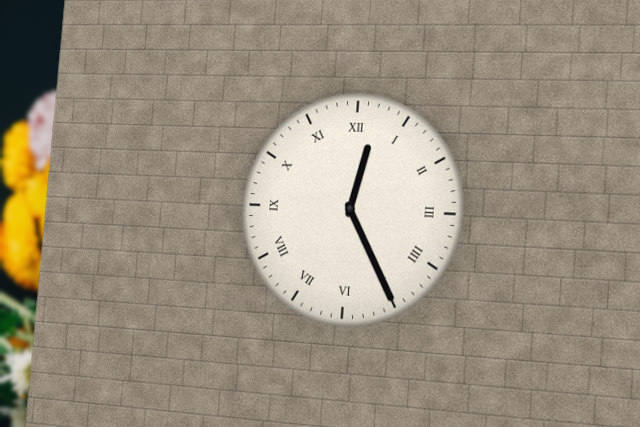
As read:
12,25
